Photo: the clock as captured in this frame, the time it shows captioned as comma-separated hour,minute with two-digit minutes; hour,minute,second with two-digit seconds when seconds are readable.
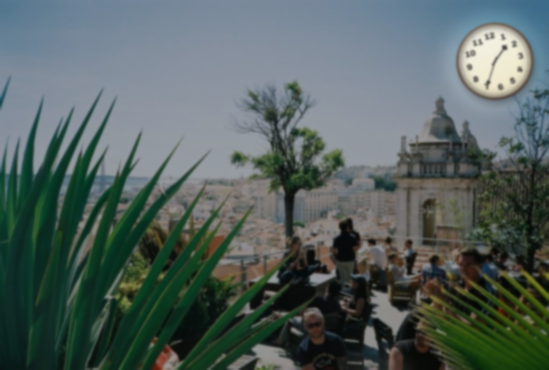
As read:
1,35
